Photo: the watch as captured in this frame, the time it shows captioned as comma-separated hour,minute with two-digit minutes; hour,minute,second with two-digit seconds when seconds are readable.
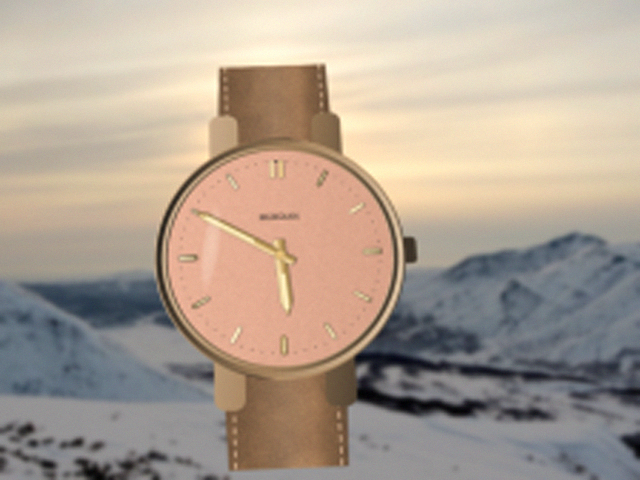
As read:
5,50
